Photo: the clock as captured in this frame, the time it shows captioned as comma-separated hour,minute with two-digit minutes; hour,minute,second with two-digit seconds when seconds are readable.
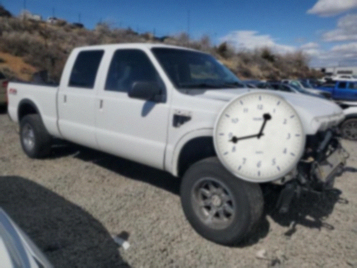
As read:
12,43
